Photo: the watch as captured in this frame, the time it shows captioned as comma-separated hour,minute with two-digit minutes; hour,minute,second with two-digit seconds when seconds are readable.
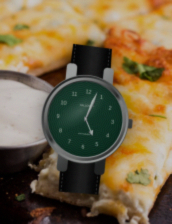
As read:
5,03
